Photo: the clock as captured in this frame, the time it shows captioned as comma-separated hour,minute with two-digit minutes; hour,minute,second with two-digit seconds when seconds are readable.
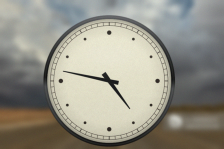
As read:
4,47
